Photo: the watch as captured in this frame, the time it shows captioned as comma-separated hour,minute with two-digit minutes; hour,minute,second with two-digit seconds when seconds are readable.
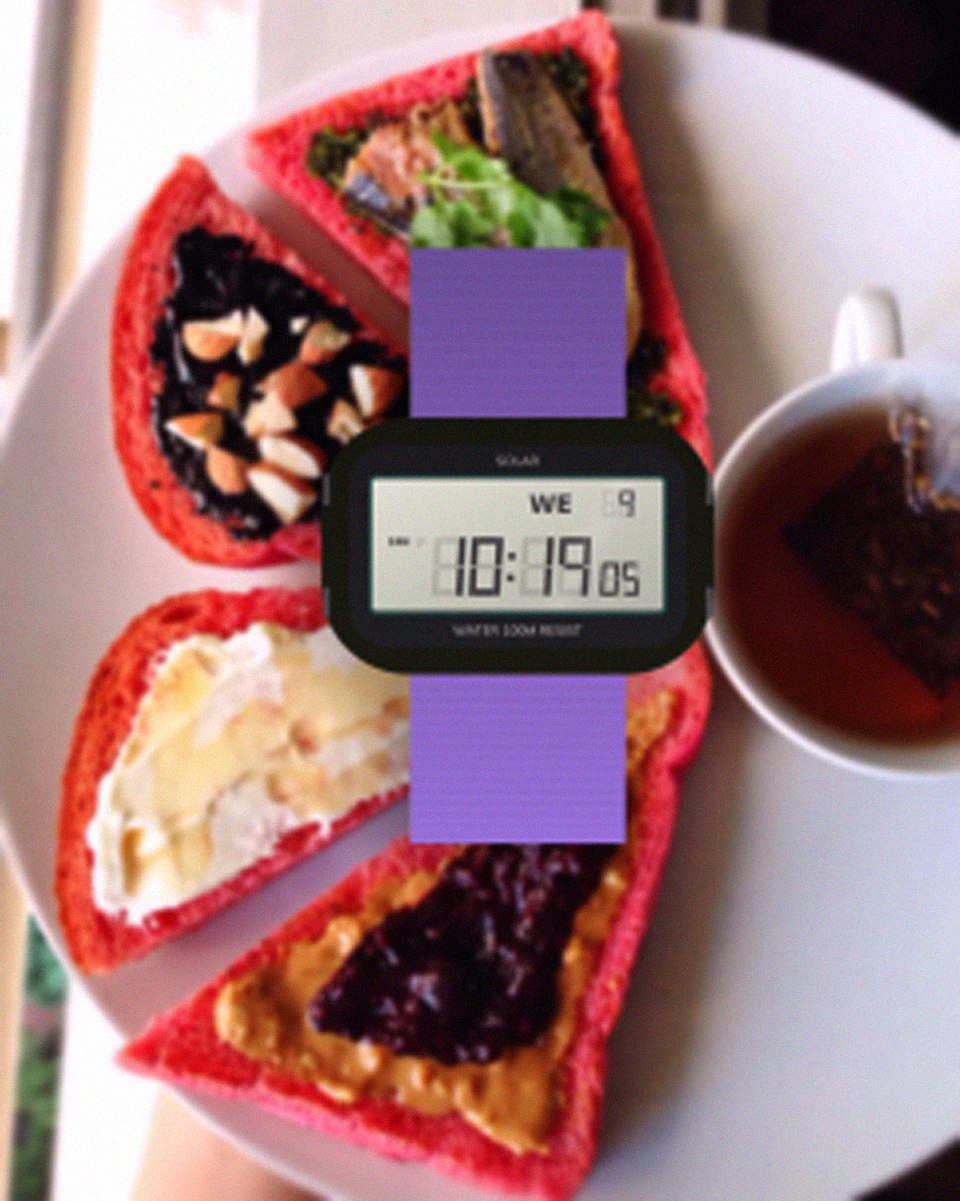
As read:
10,19,05
